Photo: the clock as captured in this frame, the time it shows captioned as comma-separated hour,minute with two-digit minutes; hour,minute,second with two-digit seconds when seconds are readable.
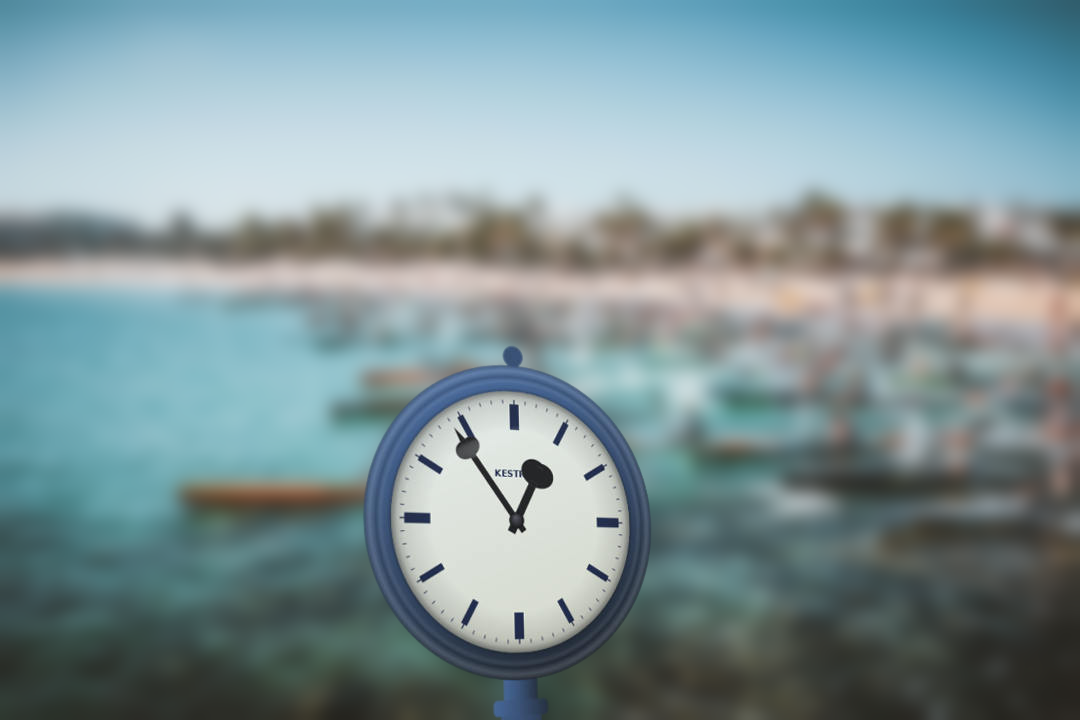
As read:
12,54
